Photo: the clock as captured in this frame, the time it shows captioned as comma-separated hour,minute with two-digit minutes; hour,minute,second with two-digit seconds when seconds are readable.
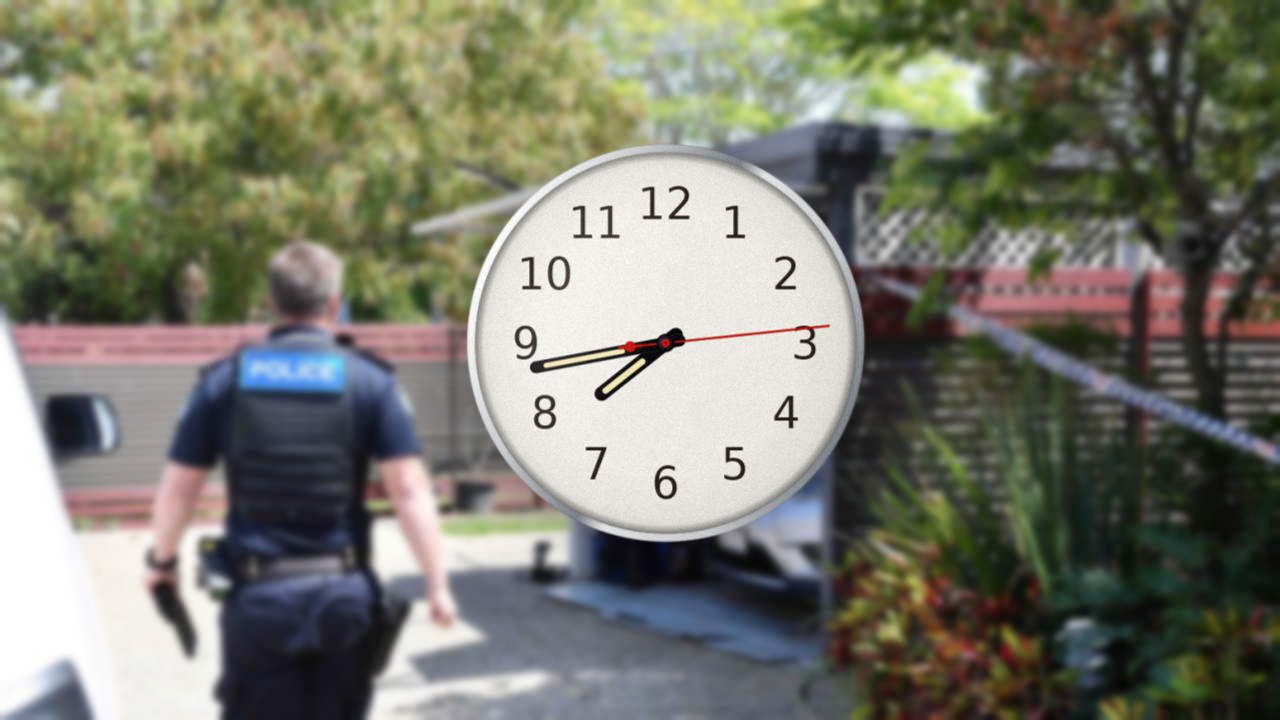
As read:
7,43,14
